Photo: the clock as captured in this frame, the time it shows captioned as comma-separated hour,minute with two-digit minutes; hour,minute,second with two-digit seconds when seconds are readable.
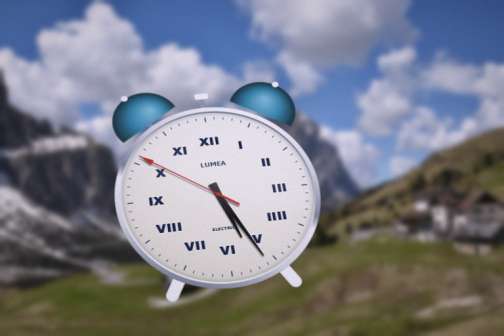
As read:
5,25,51
